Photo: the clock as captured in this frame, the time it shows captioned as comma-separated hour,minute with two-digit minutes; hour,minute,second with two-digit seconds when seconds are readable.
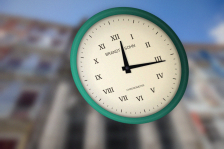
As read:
12,16
